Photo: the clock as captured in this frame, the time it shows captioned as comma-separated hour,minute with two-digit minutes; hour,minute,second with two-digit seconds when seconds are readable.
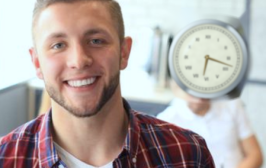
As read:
6,18
